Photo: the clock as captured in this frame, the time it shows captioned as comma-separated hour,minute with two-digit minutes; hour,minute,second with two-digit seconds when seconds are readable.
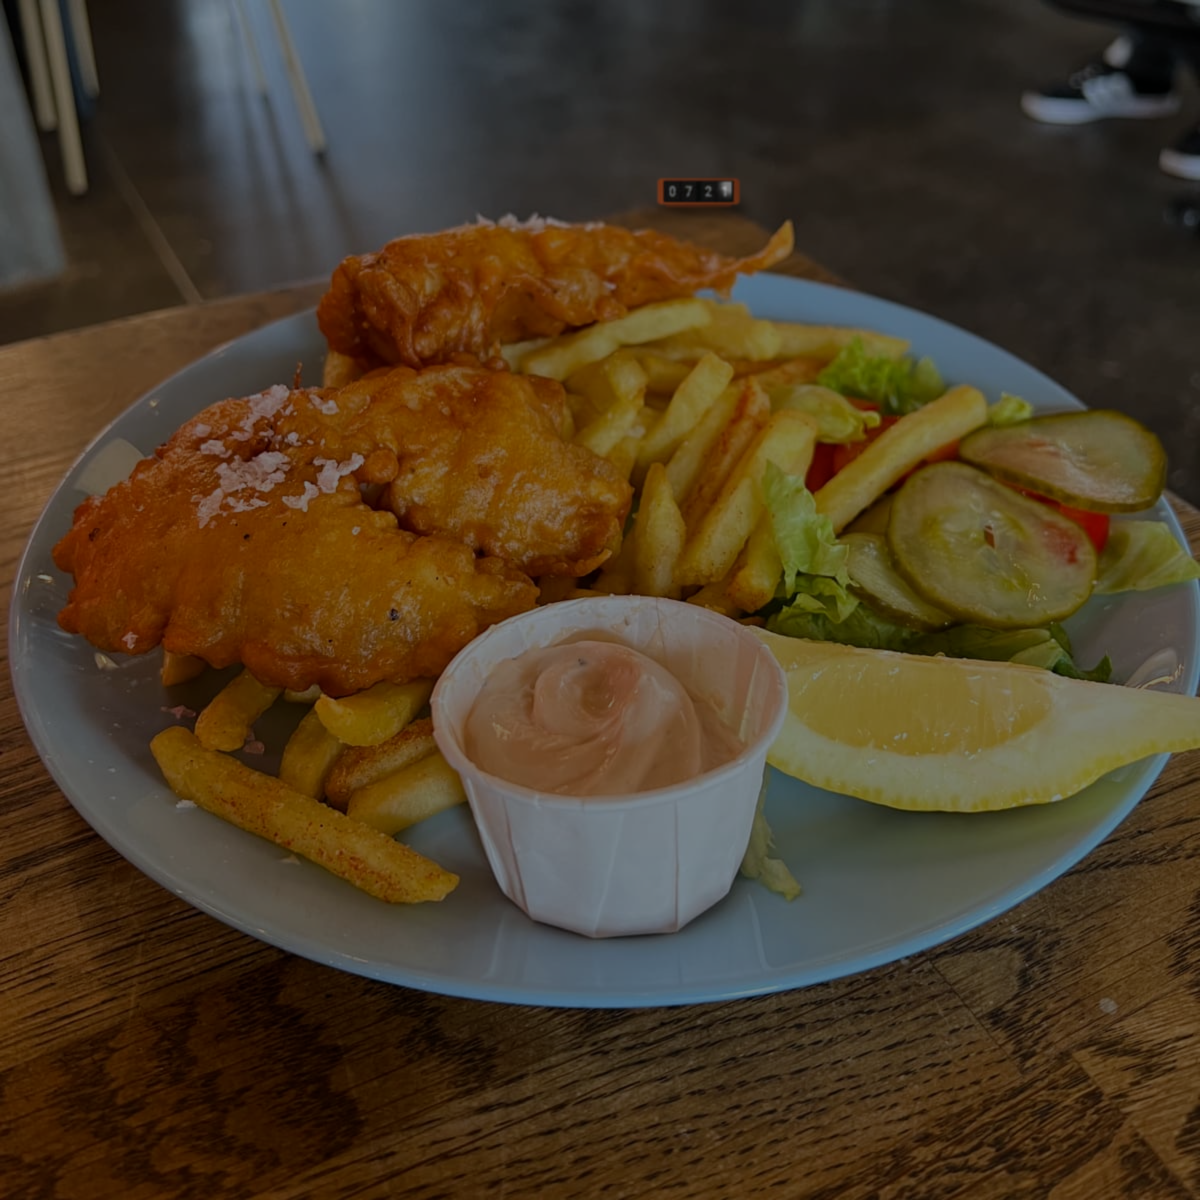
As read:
7,21
